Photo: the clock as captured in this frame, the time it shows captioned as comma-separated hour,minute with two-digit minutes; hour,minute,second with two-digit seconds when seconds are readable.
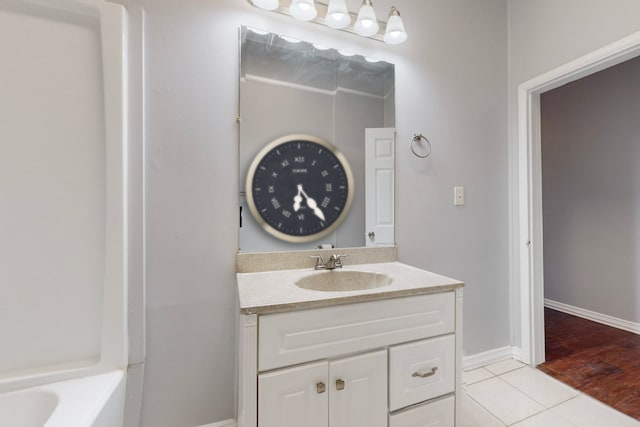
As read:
6,24
